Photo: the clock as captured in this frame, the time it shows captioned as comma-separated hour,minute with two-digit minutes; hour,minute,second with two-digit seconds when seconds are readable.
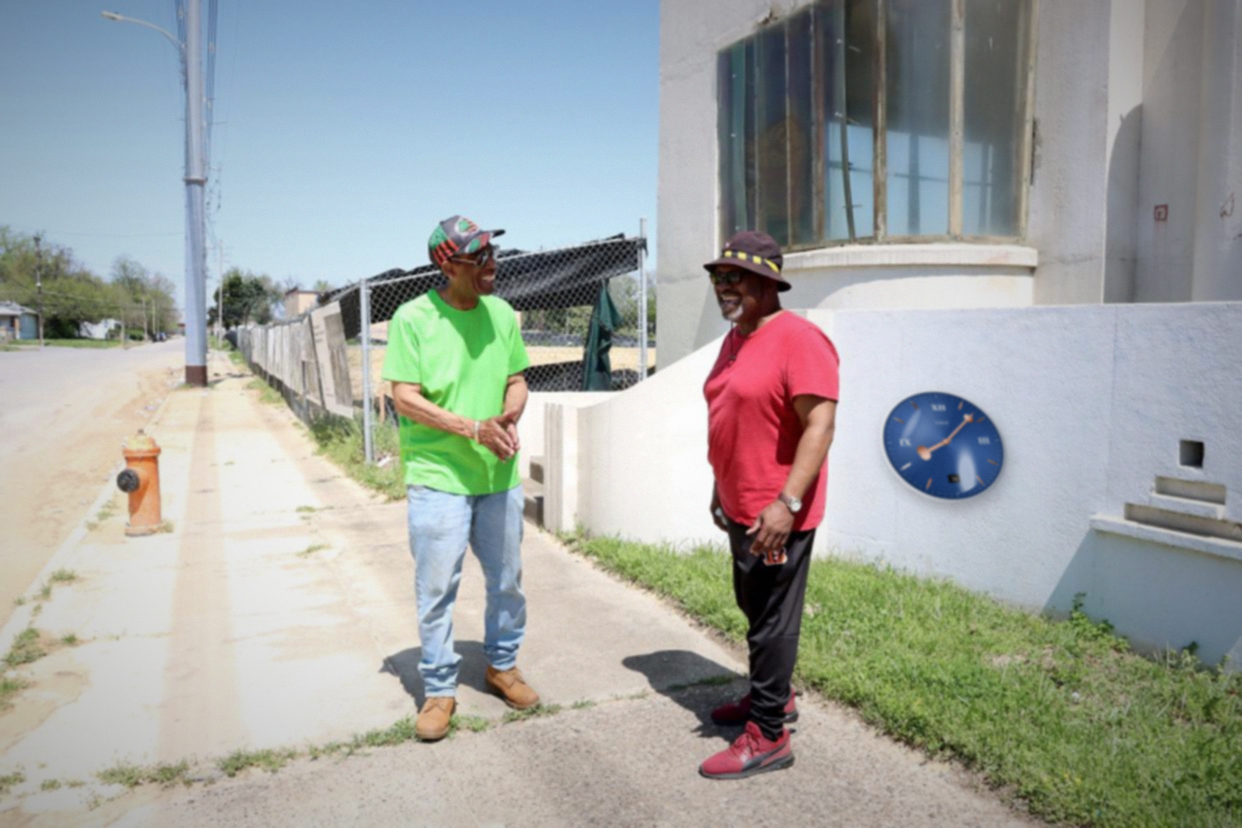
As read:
8,08
